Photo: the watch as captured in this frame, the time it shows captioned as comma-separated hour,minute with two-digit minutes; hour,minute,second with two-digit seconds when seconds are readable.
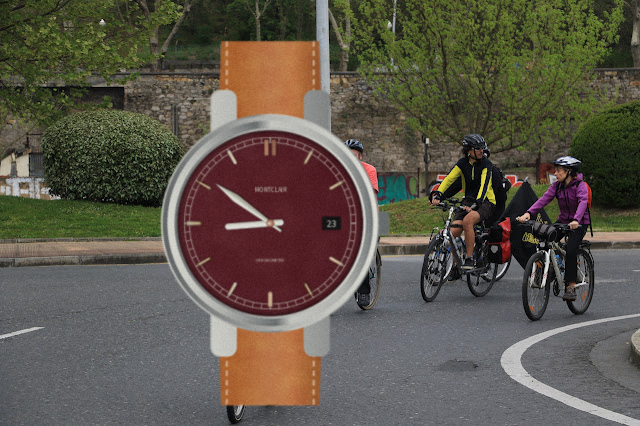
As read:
8,51
